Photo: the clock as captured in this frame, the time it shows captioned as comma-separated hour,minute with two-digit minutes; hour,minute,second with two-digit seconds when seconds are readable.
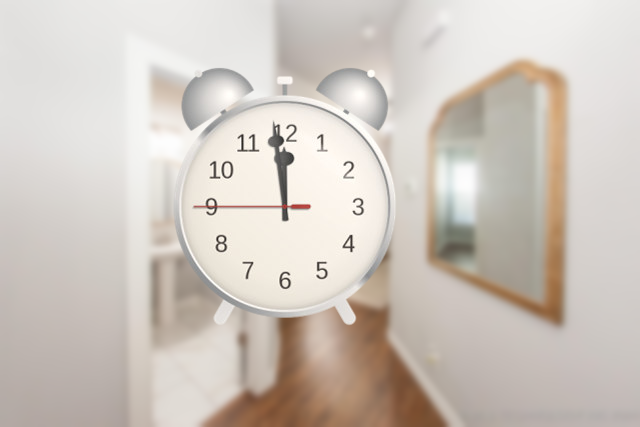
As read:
11,58,45
